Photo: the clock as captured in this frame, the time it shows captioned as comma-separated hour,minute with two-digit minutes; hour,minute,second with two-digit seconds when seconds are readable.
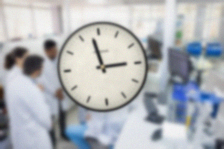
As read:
2,58
